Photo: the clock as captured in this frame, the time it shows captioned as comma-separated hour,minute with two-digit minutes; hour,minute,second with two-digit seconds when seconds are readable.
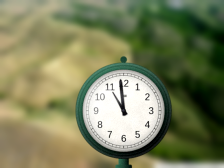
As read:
10,59
